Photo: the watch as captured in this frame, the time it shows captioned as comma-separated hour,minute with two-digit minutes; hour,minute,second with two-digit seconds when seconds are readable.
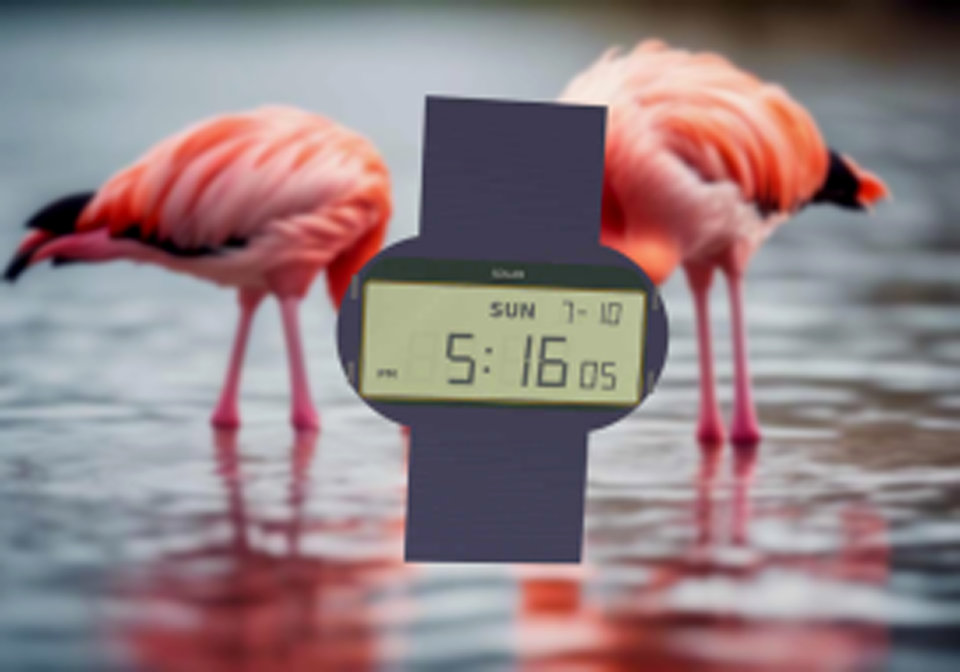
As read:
5,16,05
